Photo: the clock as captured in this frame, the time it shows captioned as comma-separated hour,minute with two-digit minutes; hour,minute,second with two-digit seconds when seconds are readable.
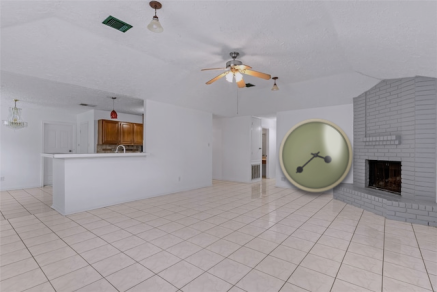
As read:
3,38
